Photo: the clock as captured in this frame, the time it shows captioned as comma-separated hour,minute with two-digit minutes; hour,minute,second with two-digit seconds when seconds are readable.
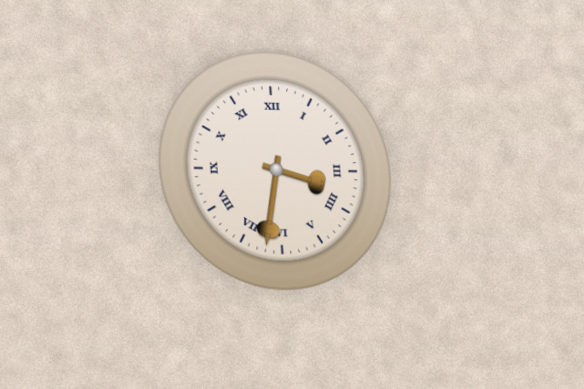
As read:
3,32
